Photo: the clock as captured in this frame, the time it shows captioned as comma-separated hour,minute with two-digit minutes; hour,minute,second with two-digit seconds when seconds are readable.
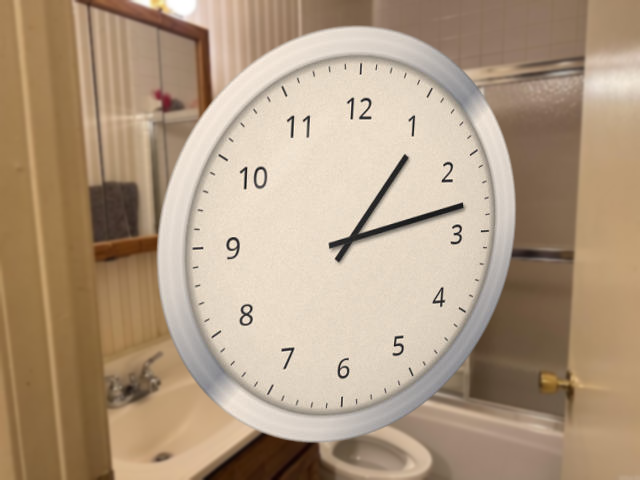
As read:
1,13
